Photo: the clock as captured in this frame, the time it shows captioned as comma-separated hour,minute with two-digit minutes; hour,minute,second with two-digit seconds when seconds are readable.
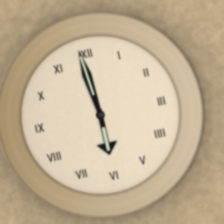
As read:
5,59
